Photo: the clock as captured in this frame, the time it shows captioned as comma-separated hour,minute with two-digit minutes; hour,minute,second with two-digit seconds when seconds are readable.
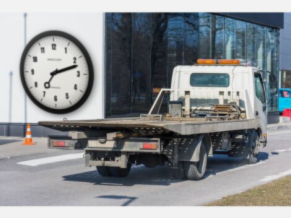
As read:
7,12
